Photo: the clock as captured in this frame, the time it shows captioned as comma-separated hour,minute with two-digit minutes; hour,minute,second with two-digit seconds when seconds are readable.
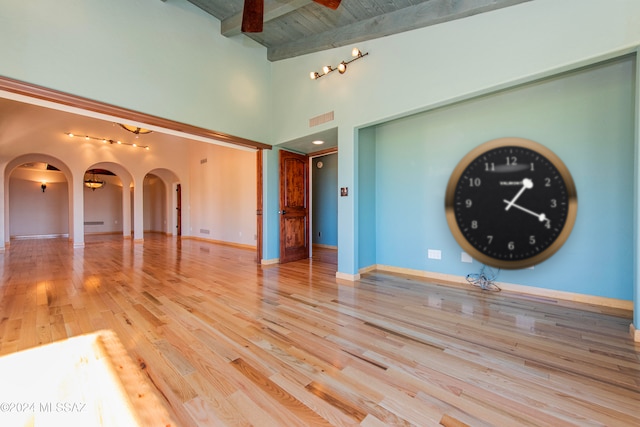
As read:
1,19
